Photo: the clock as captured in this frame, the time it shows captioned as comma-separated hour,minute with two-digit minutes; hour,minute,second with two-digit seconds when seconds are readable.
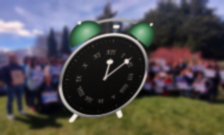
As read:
12,08
